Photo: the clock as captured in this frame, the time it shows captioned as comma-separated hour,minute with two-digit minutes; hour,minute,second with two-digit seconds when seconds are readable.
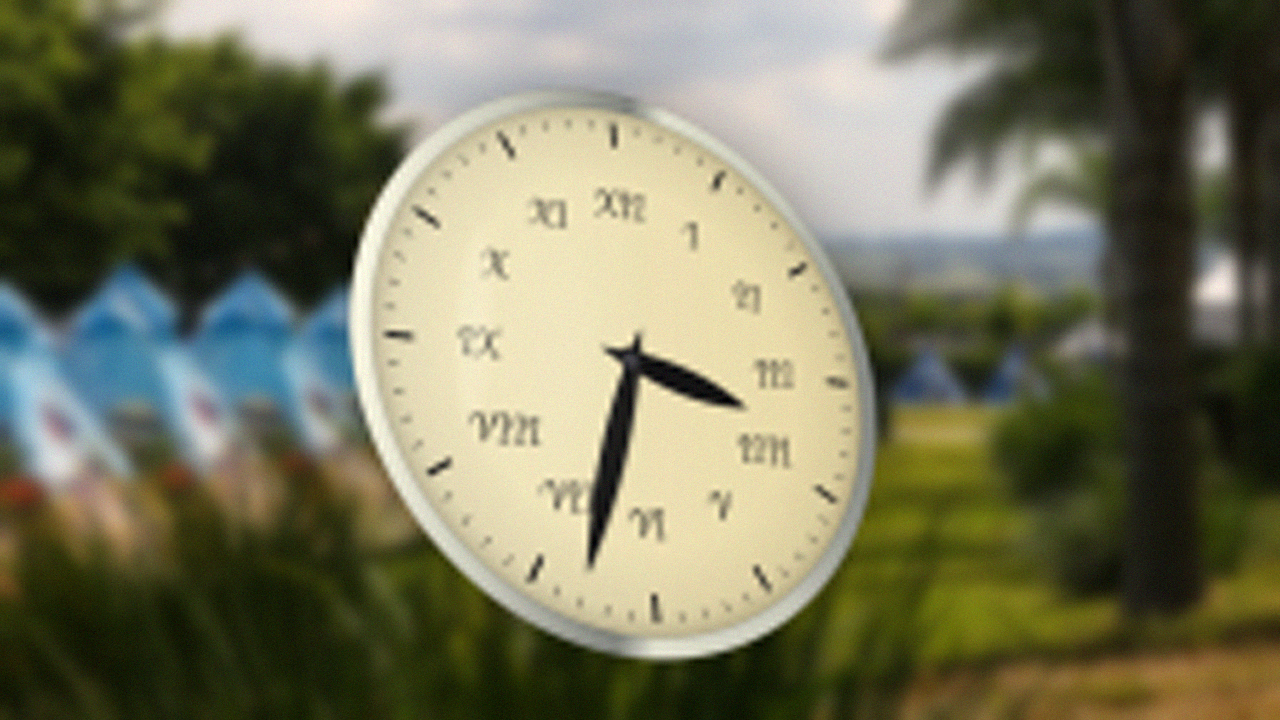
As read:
3,33
